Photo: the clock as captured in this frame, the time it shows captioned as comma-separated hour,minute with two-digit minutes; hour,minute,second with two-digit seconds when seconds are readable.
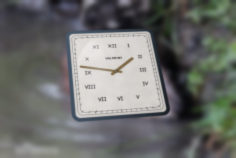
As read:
1,47
